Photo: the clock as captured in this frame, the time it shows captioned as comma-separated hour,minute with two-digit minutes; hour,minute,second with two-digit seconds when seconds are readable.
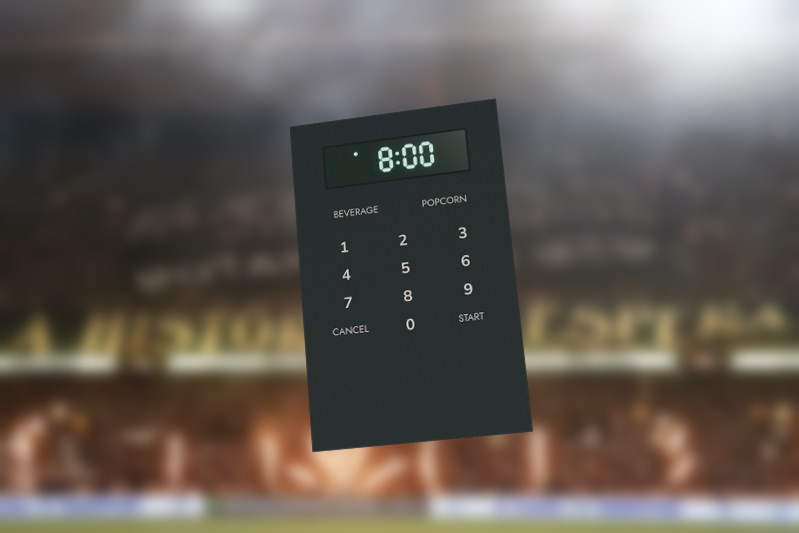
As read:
8,00
